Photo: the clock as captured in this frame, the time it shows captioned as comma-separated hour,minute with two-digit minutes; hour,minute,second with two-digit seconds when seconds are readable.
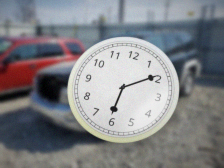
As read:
6,09
